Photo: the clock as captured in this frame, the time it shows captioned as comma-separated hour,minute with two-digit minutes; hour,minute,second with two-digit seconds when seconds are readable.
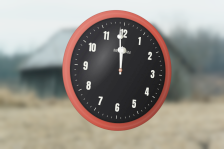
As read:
11,59
